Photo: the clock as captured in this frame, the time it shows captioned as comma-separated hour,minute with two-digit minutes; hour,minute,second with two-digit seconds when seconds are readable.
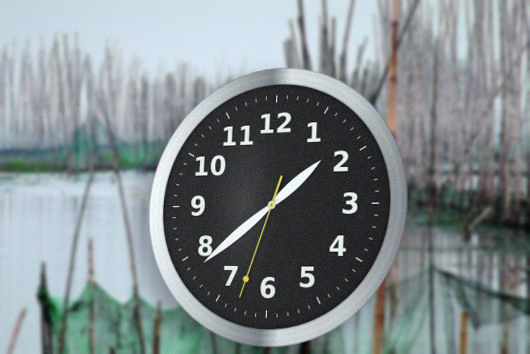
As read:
1,38,33
